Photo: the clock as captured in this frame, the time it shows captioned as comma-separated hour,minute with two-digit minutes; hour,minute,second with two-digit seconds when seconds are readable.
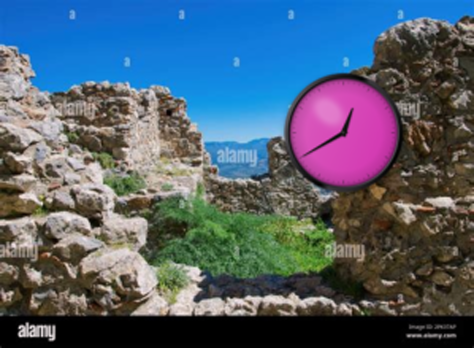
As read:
12,40
